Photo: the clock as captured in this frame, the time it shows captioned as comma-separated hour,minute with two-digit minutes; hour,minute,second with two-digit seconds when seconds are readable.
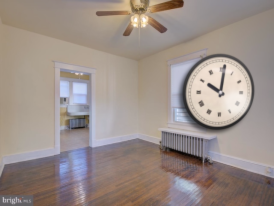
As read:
10,01
